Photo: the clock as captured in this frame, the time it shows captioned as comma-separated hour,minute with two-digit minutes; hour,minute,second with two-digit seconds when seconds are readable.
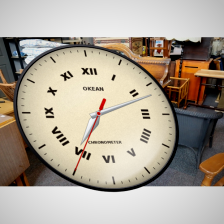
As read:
7,11,35
